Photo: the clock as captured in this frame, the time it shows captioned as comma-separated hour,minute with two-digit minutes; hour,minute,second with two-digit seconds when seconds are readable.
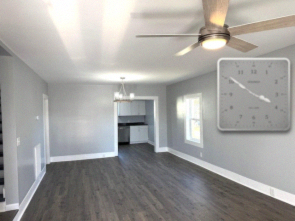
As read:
3,51
